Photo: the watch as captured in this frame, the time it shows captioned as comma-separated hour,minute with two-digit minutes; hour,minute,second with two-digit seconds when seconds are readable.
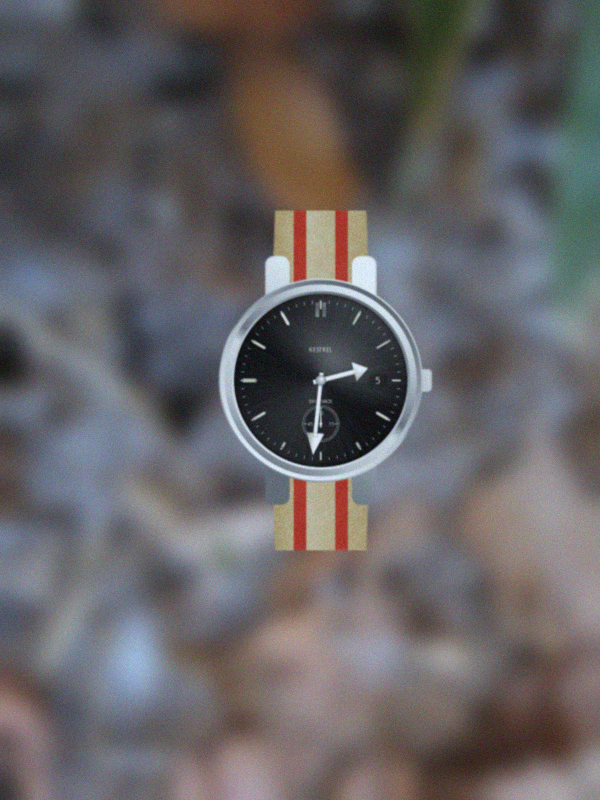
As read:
2,31
